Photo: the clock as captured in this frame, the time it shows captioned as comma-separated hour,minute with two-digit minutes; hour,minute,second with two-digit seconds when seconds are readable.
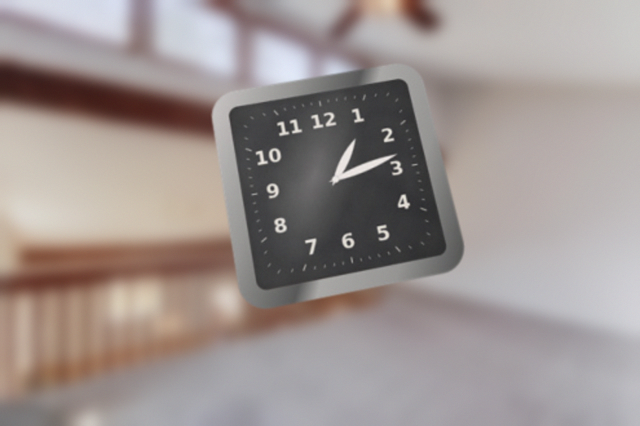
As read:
1,13
